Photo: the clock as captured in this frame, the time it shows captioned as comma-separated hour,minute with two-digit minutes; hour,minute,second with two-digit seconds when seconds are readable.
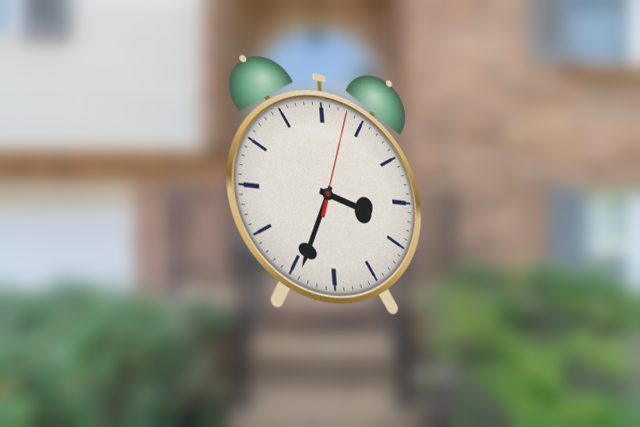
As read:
3,34,03
